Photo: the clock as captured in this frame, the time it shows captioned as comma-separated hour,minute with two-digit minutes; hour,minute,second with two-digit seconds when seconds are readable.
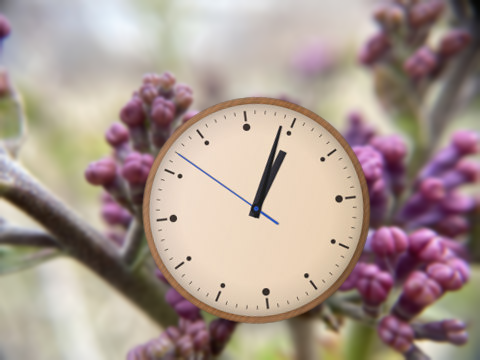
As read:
1,03,52
